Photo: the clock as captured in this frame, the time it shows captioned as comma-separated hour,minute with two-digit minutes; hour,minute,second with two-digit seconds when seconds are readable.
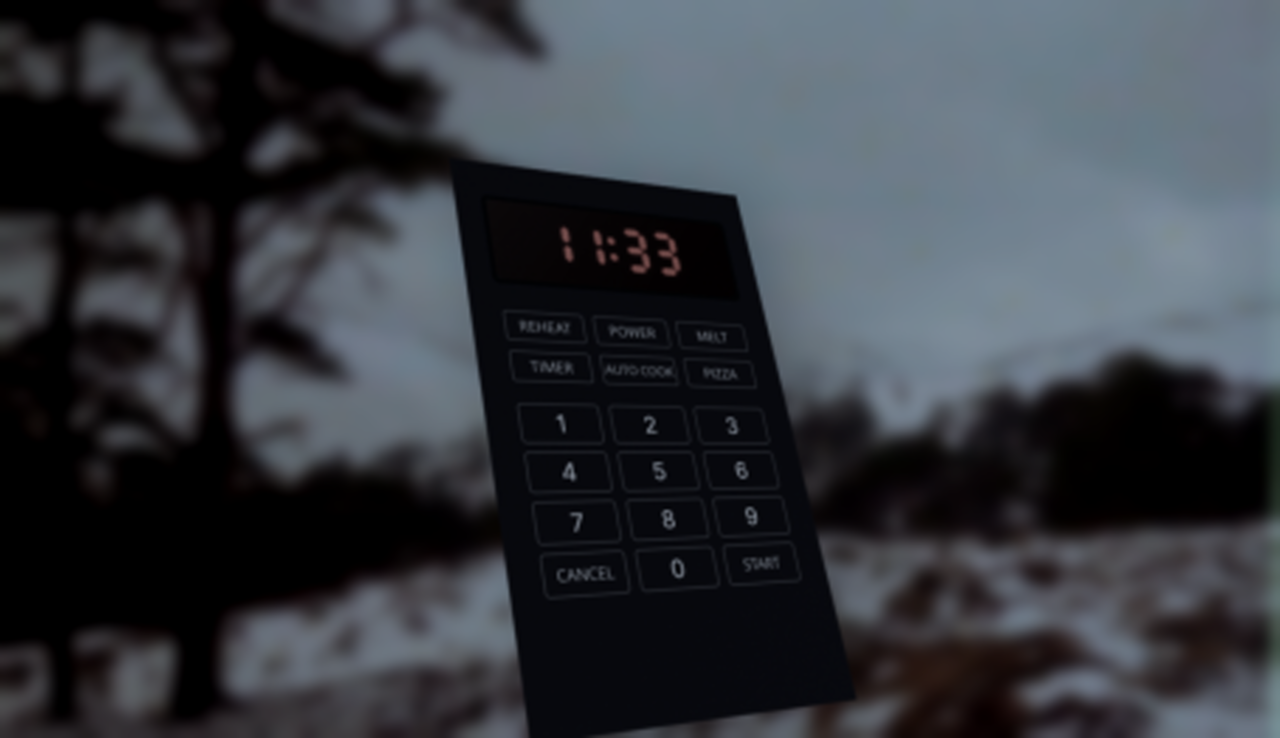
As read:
11,33
